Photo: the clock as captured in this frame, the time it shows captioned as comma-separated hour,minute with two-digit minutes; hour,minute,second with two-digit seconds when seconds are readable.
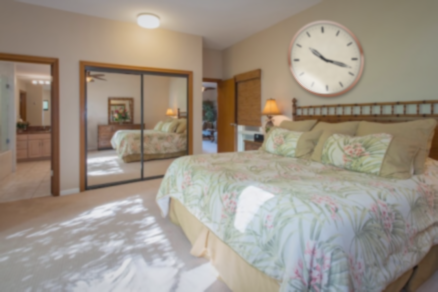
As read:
10,18
